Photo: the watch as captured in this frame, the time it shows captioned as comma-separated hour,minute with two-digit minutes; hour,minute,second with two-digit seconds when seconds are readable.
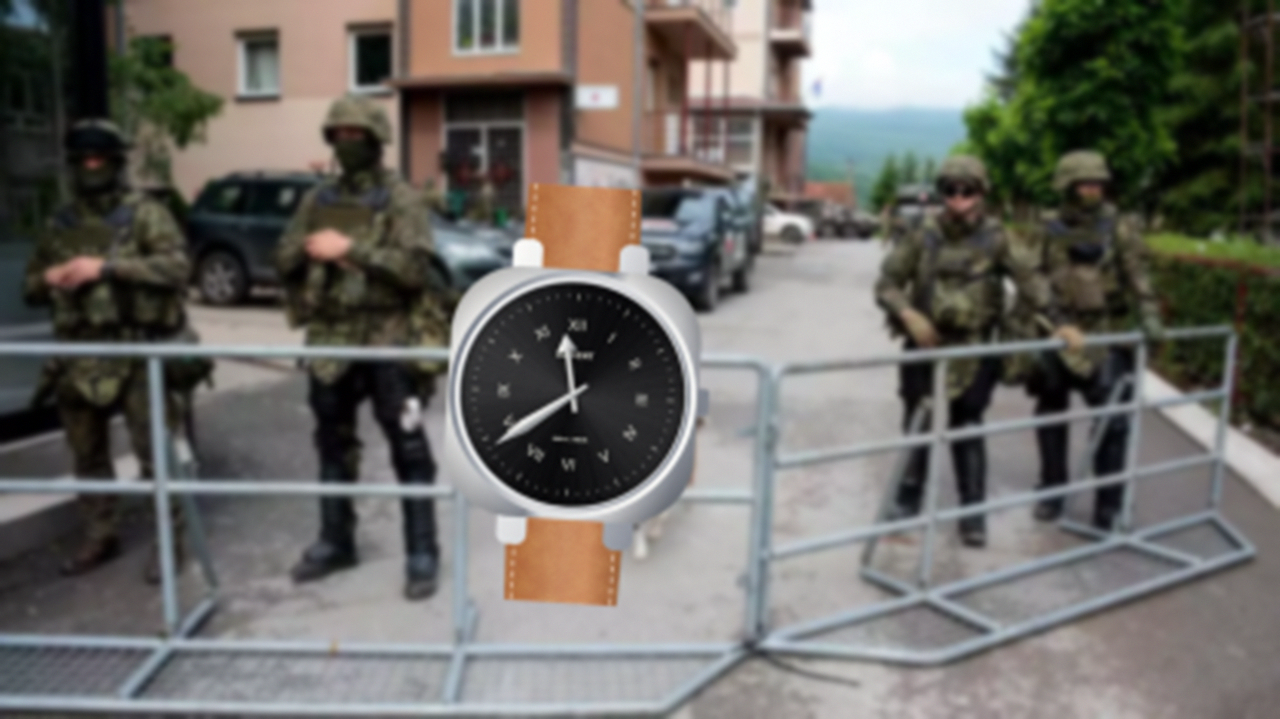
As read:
11,39
